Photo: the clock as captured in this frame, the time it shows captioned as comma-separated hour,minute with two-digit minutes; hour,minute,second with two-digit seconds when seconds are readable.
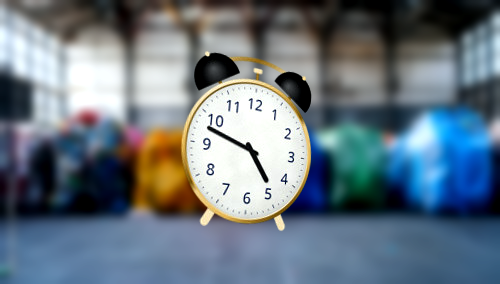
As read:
4,48
